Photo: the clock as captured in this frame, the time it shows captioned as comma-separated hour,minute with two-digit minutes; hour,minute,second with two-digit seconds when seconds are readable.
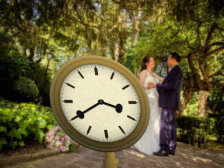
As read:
3,40
